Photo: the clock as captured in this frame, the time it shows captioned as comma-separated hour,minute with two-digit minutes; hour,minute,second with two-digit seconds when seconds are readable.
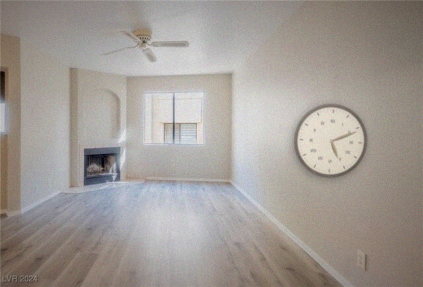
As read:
5,11
